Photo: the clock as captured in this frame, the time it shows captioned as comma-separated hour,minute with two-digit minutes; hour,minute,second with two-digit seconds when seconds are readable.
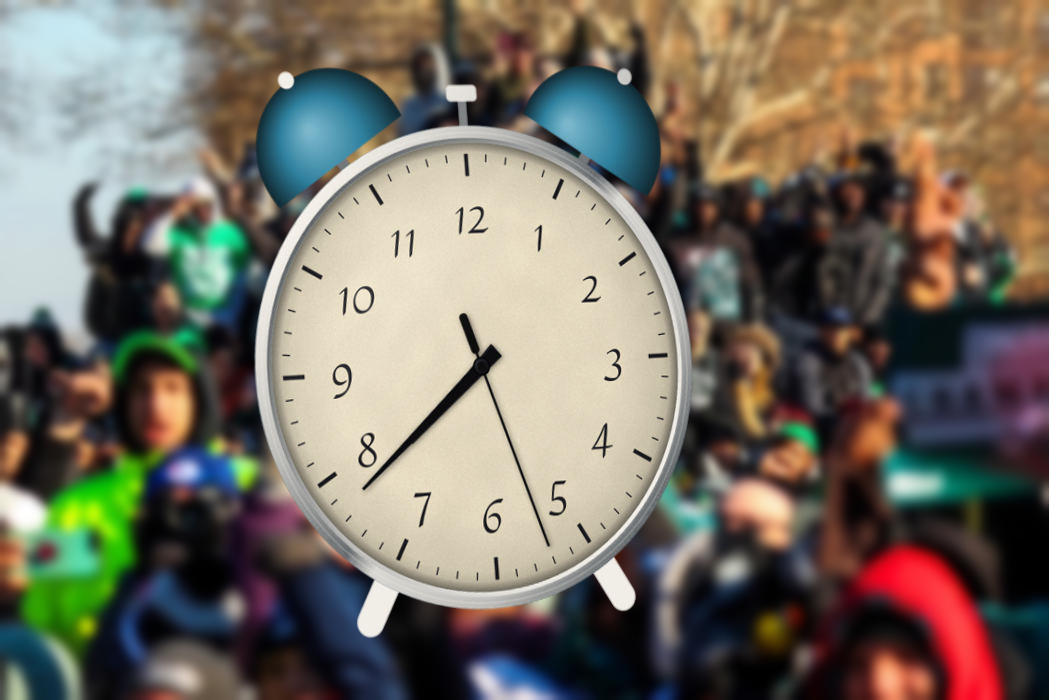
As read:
7,38,27
